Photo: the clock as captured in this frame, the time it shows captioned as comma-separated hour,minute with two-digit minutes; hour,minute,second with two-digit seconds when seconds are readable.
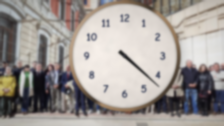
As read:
4,22
